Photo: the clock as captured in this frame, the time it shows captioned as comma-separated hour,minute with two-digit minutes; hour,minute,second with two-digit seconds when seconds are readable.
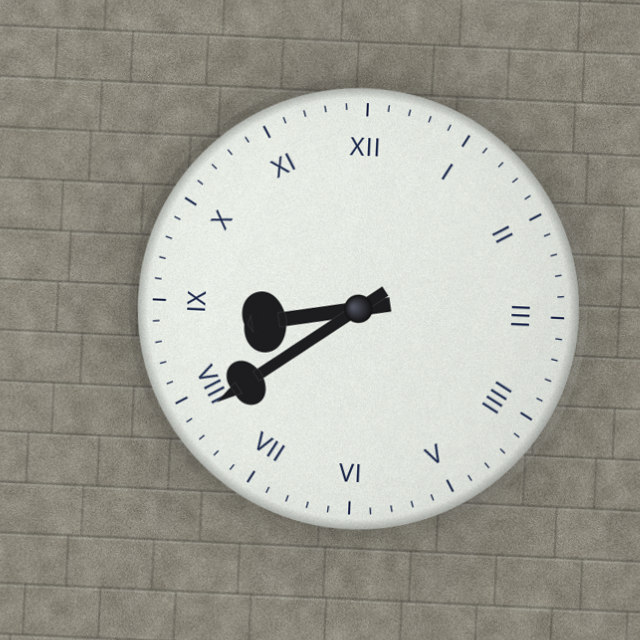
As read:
8,39
